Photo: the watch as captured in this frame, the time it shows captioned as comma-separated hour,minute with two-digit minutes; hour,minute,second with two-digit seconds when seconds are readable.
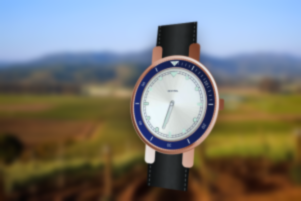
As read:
6,33
